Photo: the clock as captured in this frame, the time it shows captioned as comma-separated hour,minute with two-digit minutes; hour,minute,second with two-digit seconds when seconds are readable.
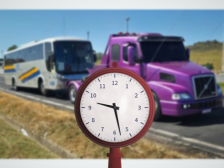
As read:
9,28
